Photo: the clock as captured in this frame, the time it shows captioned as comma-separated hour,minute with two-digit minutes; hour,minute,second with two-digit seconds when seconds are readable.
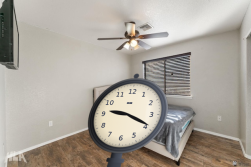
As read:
9,19
